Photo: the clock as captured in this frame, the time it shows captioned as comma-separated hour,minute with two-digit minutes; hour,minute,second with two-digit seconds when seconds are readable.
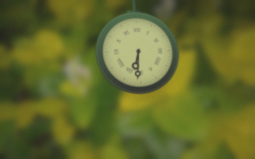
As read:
6,31
